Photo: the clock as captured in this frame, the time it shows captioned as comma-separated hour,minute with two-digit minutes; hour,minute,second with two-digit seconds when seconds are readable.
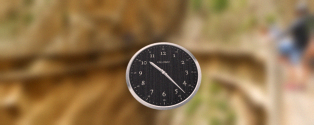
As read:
10,23
